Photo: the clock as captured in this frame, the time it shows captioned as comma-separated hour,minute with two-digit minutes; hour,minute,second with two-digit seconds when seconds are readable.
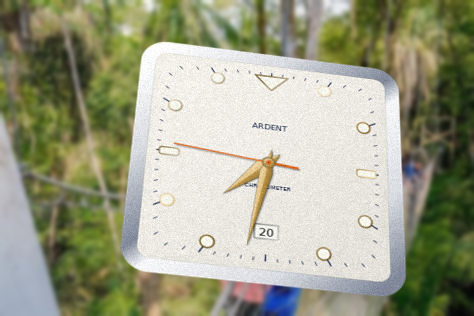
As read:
7,31,46
